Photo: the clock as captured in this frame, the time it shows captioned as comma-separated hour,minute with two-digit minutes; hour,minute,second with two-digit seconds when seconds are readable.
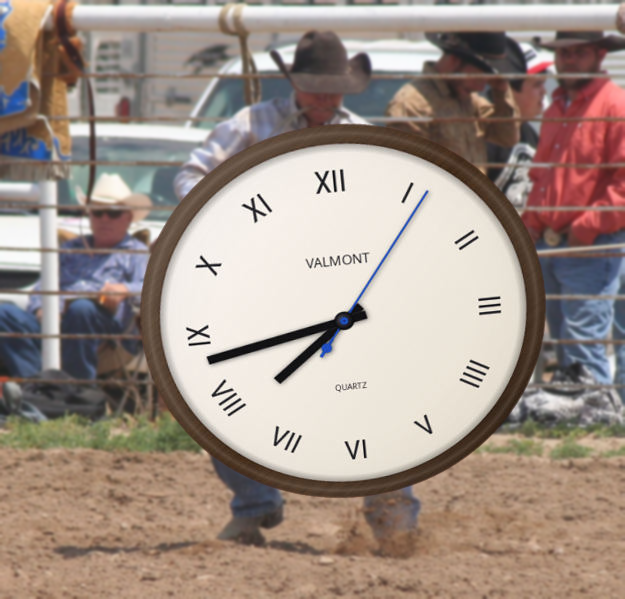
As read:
7,43,06
